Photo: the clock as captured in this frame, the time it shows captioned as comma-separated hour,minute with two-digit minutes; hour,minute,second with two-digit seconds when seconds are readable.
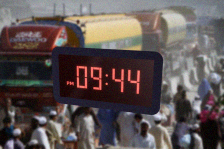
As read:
9,44
